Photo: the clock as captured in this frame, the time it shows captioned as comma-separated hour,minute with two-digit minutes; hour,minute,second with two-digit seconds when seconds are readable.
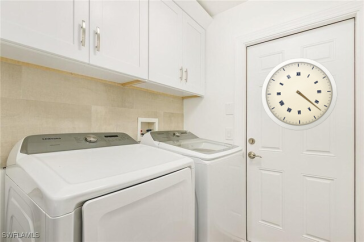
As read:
4,22
